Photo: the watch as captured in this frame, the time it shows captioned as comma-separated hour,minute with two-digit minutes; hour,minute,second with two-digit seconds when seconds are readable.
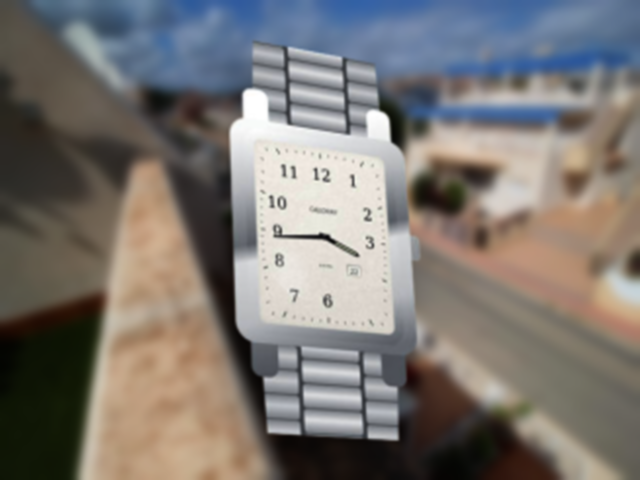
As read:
3,44
